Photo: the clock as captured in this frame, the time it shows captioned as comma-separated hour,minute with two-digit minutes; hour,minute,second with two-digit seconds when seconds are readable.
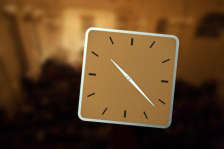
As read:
10,22
